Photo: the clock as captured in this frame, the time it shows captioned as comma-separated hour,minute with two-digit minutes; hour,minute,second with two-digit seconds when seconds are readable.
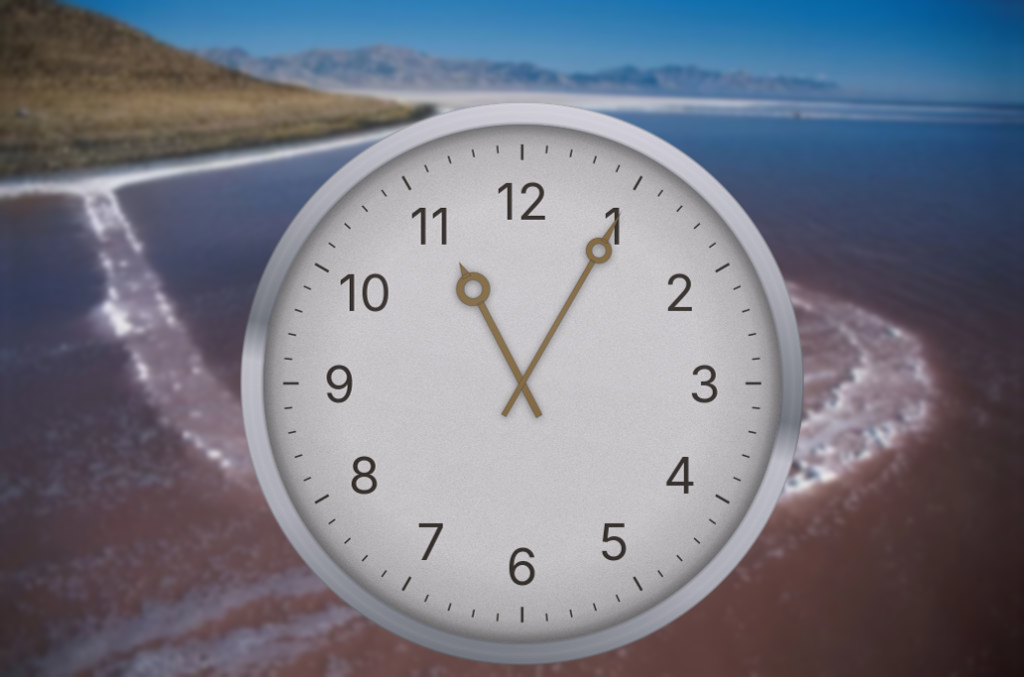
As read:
11,05
